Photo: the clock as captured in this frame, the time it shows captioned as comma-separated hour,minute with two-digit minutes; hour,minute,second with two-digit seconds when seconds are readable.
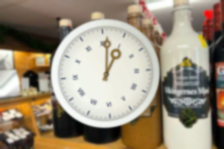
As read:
1,01
